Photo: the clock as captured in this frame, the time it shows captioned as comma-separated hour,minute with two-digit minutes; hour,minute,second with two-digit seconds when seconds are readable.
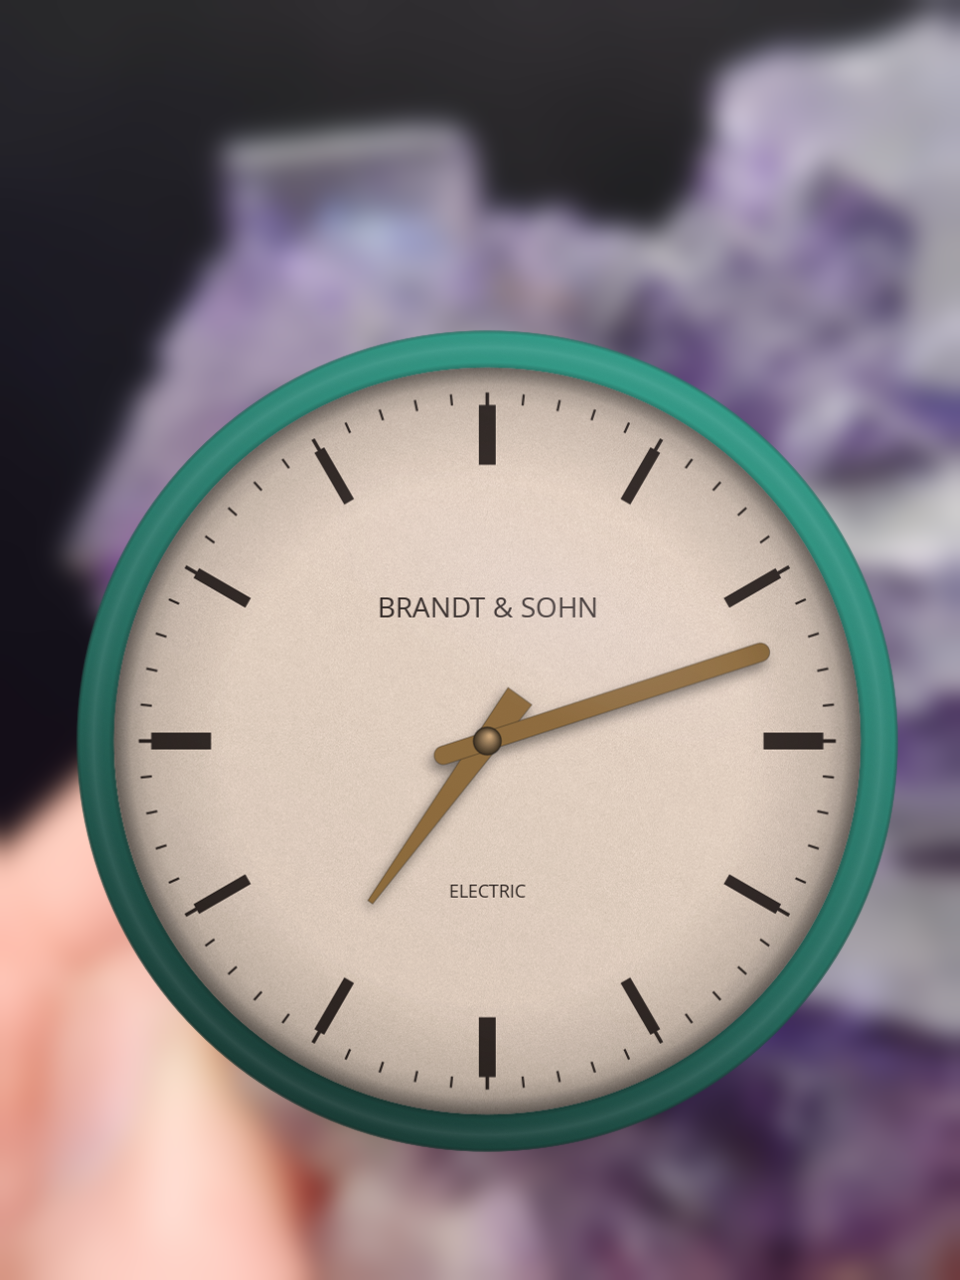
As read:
7,12
